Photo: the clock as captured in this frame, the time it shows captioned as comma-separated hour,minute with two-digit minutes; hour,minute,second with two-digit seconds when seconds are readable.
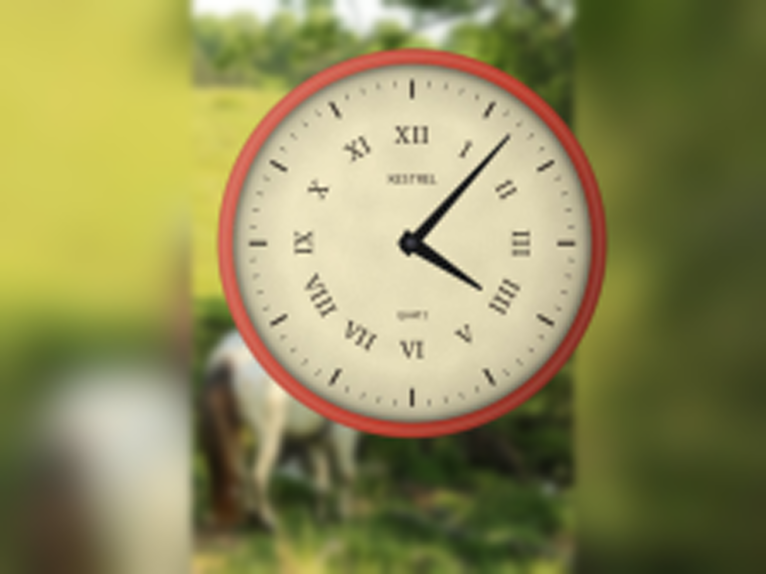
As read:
4,07
